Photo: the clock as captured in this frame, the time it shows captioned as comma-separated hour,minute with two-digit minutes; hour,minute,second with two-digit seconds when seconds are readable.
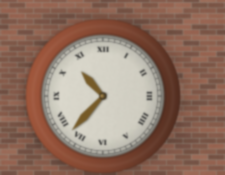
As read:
10,37
